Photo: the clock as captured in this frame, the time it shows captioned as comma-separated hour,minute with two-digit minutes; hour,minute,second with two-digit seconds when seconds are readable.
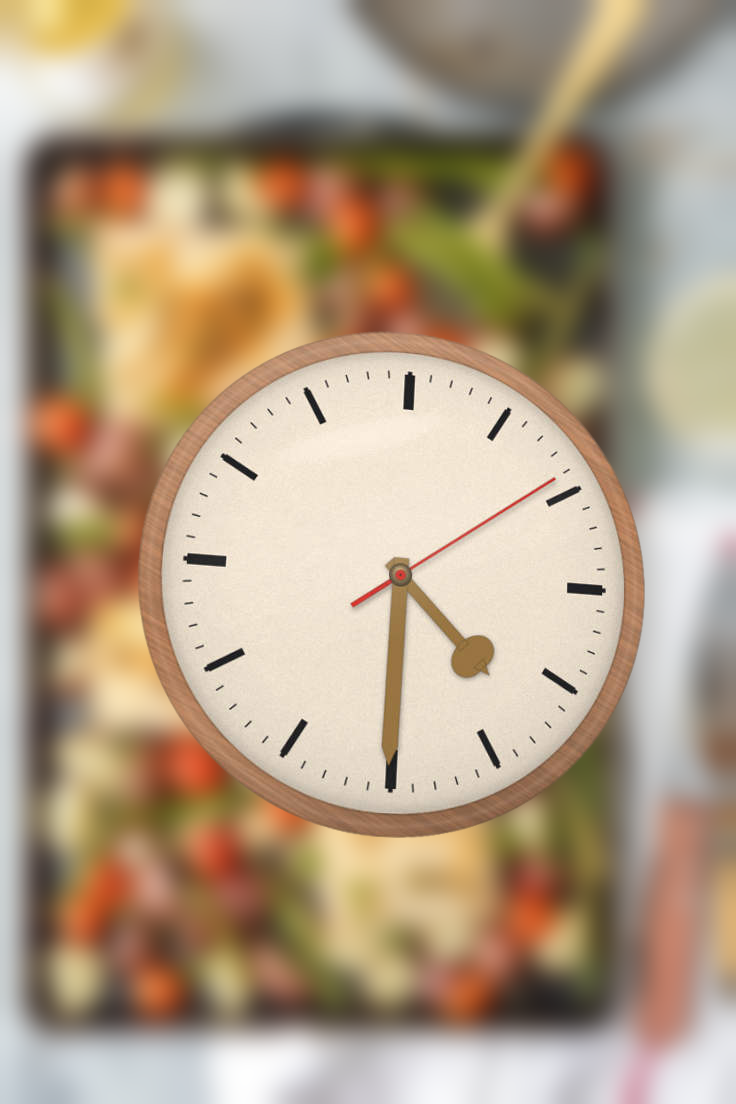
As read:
4,30,09
